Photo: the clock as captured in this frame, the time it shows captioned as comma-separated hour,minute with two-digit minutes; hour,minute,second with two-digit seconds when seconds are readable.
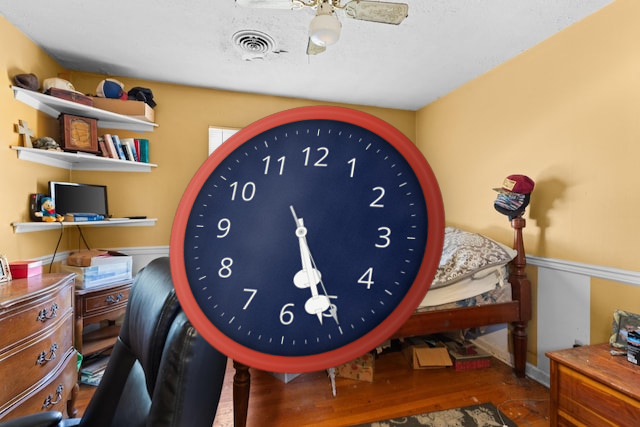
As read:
5,26,25
